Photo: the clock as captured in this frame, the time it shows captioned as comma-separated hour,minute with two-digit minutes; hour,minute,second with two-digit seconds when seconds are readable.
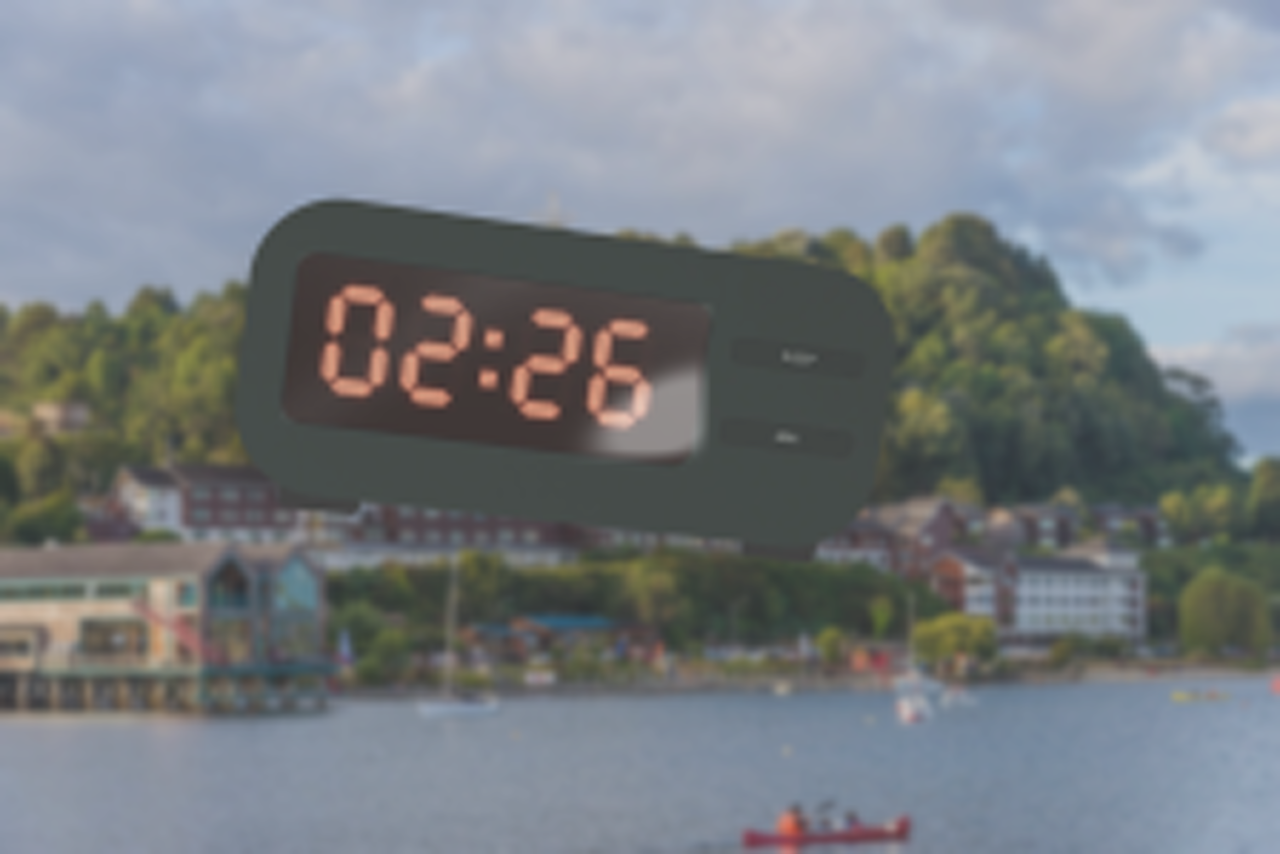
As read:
2,26
